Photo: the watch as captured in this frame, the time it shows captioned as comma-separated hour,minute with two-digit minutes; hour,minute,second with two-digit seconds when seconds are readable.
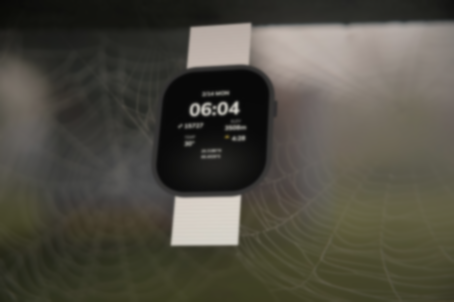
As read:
6,04
